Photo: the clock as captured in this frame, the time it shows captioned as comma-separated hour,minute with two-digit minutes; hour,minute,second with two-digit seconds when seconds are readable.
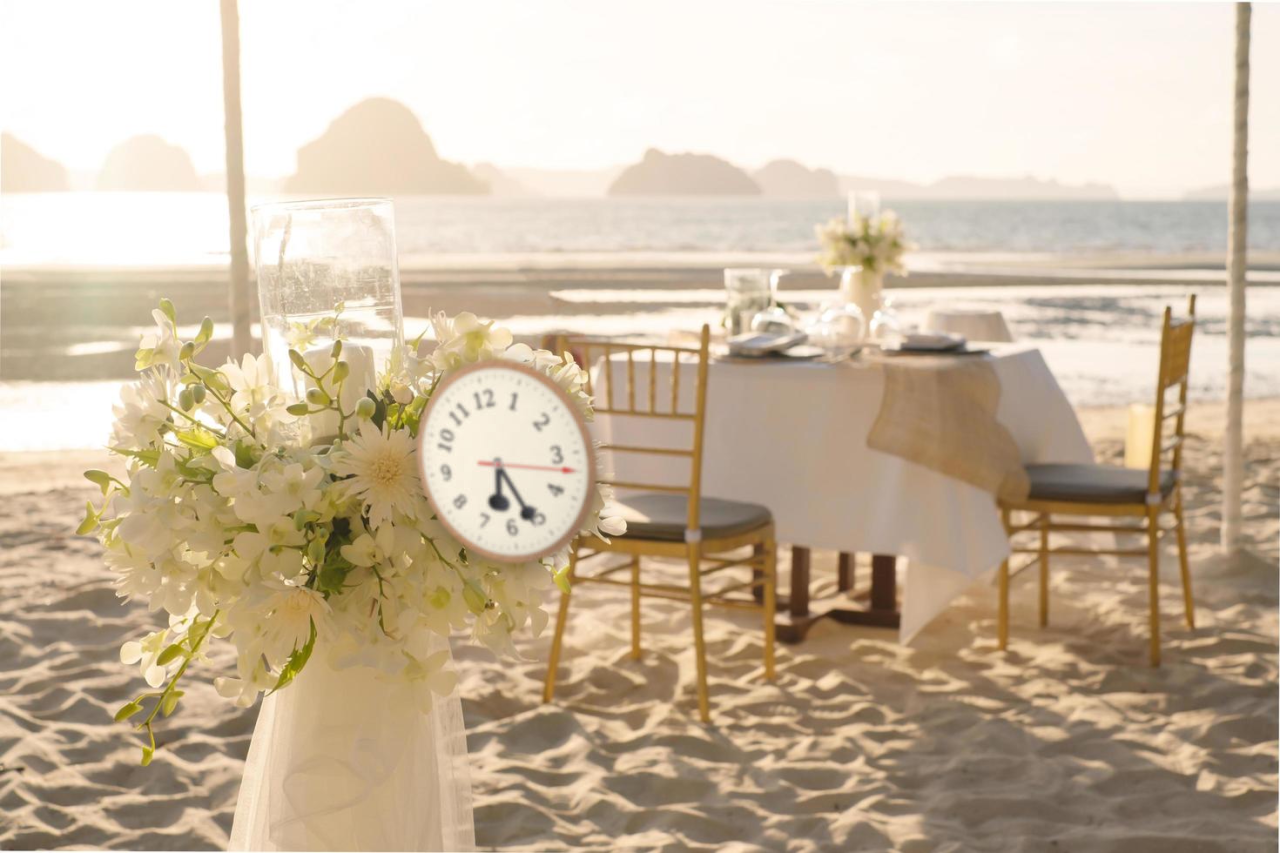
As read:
6,26,17
